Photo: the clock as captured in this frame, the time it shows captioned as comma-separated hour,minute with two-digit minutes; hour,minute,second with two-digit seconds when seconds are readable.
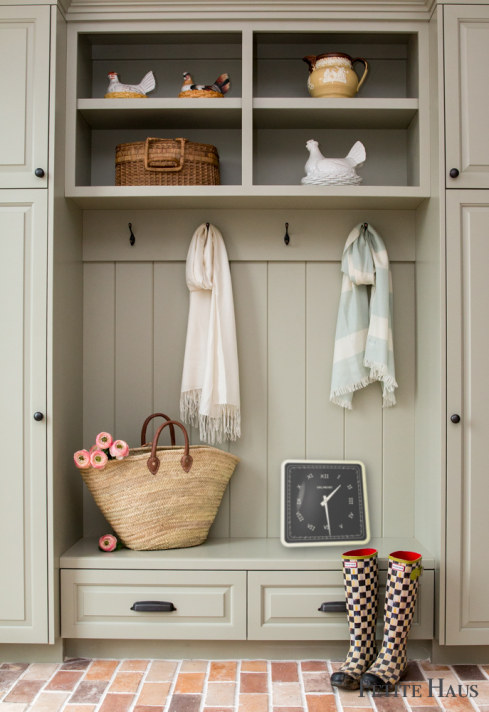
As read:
1,29
